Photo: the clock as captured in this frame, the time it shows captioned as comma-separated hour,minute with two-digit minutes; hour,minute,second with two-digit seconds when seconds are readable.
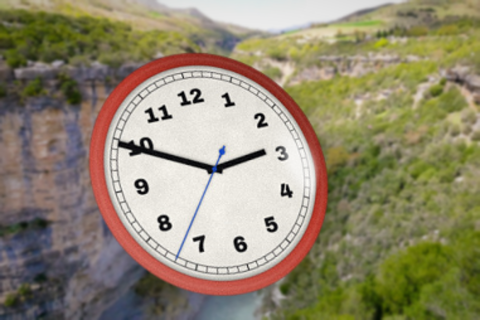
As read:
2,49,37
